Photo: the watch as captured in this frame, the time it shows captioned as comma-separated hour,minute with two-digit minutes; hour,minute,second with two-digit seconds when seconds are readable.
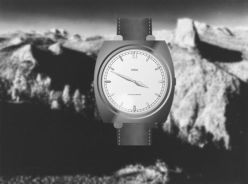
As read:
3,49
